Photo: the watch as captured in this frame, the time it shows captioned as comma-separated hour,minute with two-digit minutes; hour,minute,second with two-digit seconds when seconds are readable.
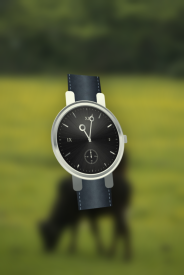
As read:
11,02
